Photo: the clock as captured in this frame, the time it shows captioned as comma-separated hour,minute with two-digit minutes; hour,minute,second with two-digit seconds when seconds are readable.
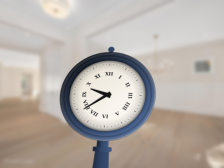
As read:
9,39
